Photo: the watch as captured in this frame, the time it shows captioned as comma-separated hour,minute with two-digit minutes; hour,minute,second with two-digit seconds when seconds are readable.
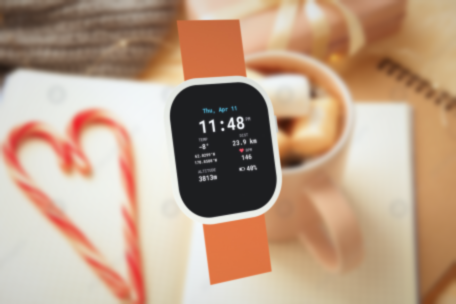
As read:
11,48
